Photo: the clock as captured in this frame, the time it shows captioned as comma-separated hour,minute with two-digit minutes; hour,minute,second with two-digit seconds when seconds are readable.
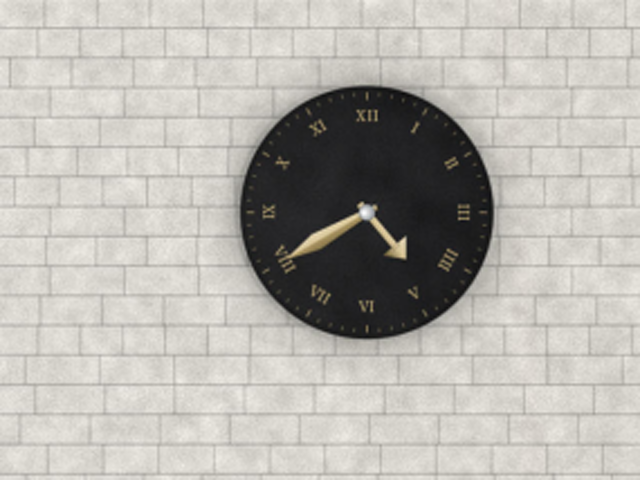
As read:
4,40
